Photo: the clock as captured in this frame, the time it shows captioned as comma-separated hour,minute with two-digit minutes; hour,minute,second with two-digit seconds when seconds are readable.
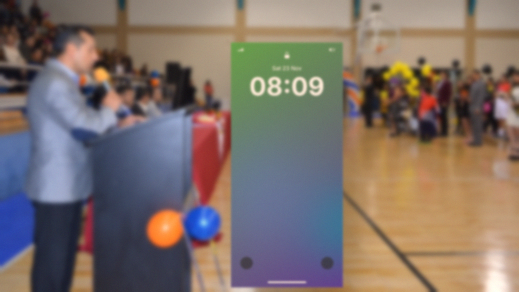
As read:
8,09
